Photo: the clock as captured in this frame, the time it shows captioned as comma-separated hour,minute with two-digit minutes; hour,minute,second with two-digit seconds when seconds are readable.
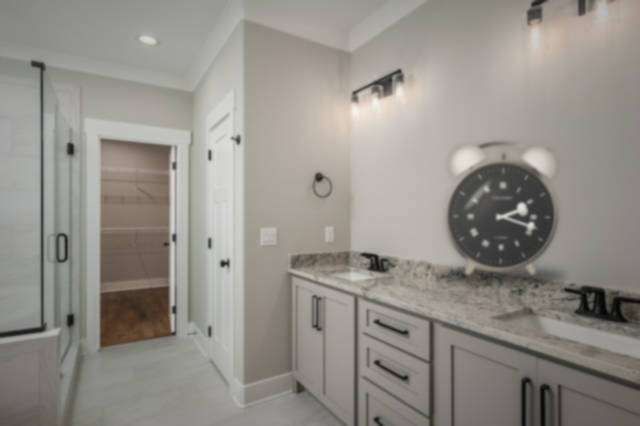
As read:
2,18
